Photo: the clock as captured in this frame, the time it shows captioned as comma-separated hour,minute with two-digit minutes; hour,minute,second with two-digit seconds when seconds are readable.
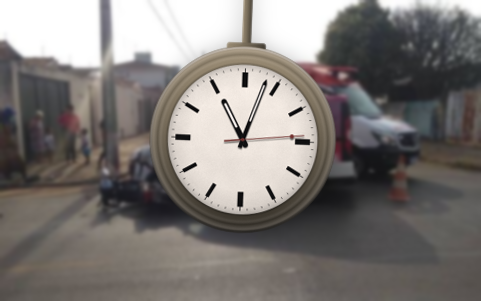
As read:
11,03,14
